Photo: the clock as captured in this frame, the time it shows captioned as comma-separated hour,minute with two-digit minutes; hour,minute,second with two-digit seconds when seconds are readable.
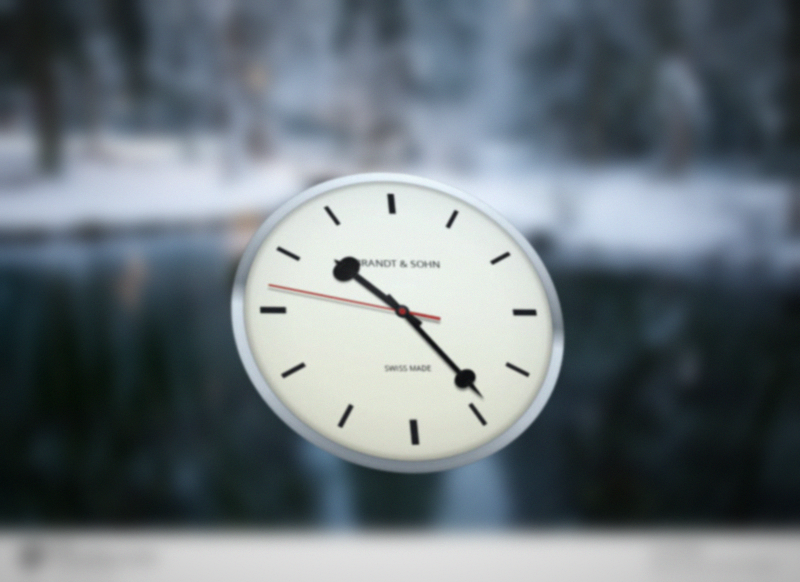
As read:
10,23,47
